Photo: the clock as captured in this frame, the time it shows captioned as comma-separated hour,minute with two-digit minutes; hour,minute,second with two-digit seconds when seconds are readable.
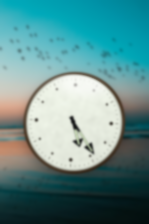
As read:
5,24
